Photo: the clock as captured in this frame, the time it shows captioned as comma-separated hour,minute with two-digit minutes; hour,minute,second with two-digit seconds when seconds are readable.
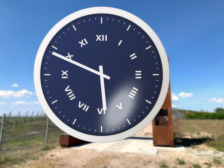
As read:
5,49
